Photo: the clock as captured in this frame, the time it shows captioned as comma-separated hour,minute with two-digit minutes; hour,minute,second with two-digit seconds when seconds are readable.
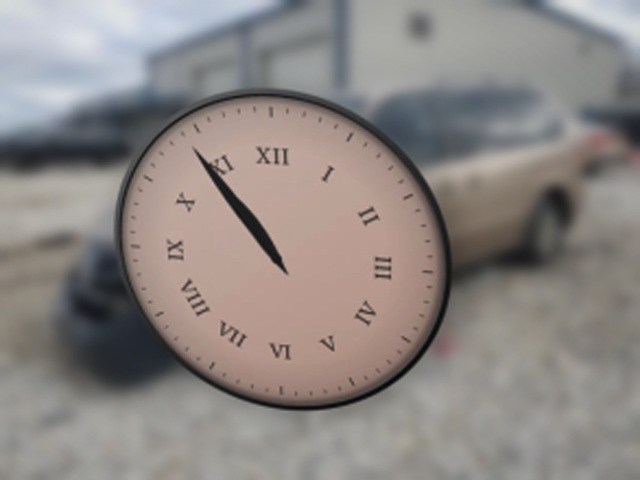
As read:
10,54
